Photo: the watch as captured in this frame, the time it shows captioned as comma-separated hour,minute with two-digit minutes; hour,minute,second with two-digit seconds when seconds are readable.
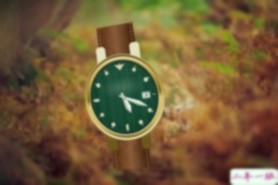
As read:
5,19
